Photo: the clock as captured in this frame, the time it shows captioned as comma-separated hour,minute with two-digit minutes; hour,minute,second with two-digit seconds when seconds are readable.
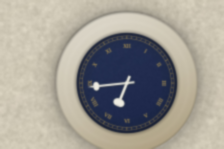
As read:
6,44
